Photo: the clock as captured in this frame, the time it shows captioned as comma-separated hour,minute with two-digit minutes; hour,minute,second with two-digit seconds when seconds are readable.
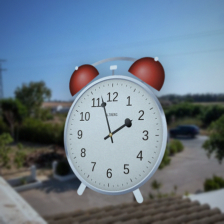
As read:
1,57
